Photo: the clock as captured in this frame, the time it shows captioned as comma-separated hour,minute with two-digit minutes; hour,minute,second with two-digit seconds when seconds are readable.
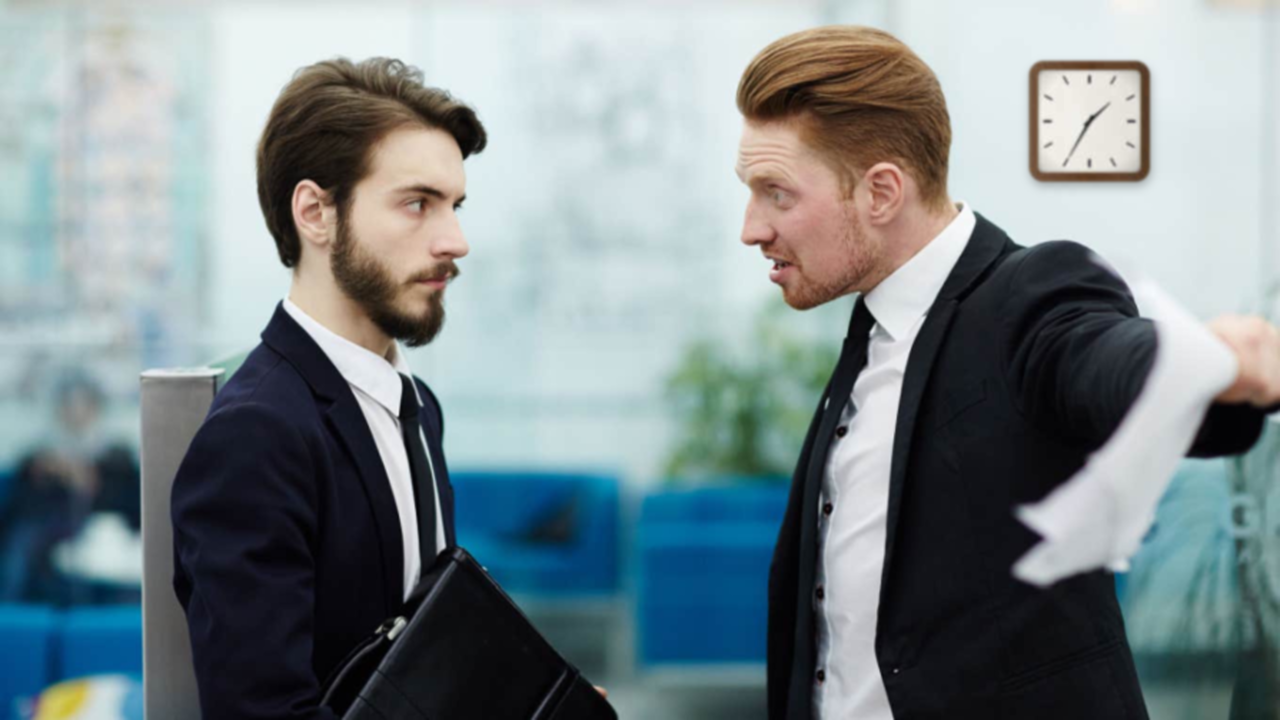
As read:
1,35
